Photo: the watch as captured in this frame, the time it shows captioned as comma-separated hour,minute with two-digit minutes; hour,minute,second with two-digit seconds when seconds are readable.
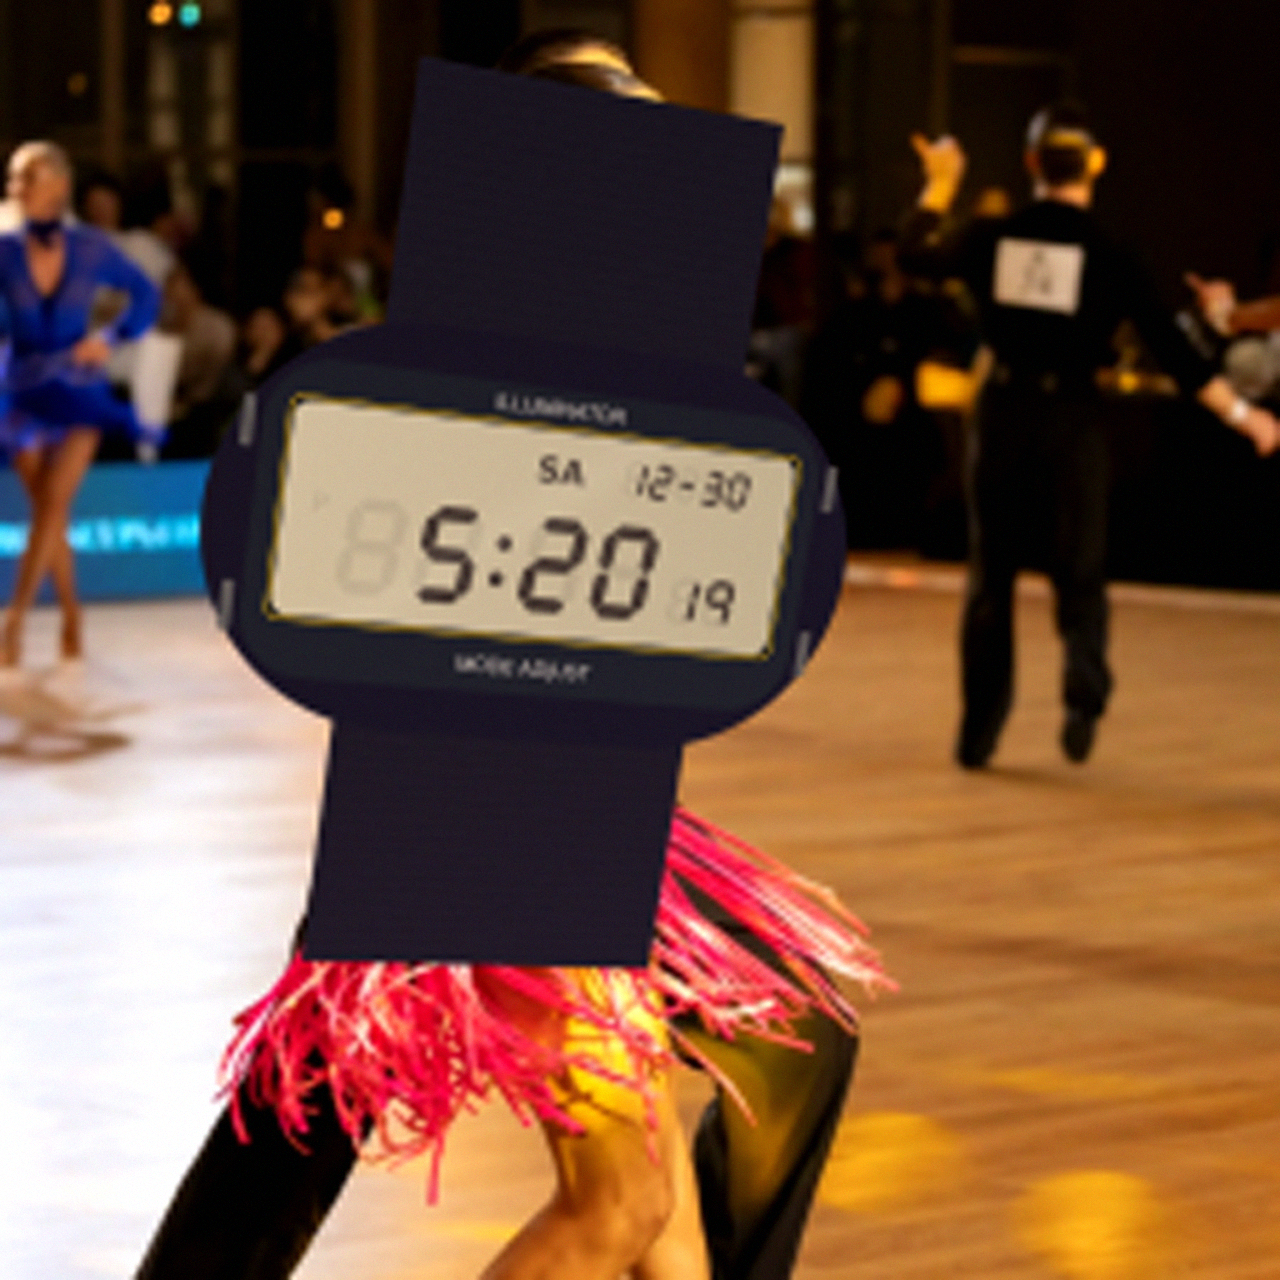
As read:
5,20,19
